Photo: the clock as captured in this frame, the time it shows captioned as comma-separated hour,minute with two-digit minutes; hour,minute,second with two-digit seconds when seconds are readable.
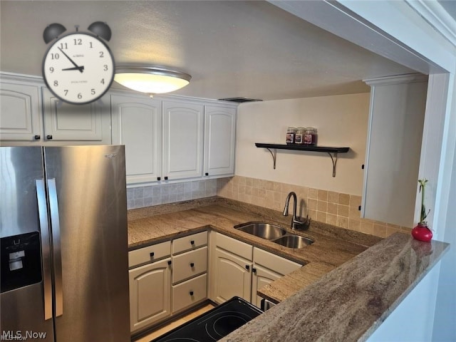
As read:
8,53
